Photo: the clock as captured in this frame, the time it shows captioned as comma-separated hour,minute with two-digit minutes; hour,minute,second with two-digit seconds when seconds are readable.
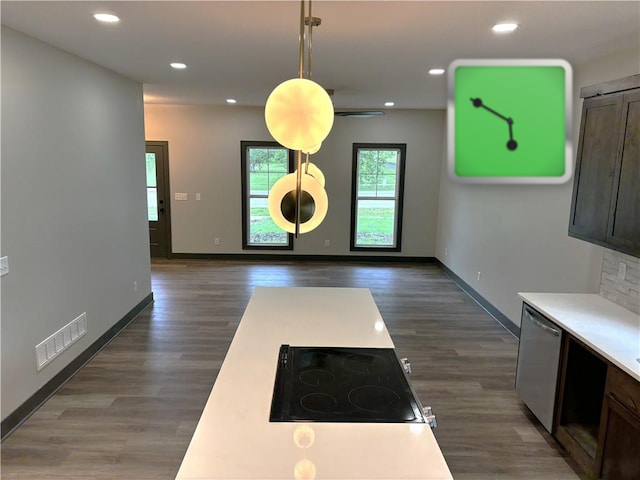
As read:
5,50
